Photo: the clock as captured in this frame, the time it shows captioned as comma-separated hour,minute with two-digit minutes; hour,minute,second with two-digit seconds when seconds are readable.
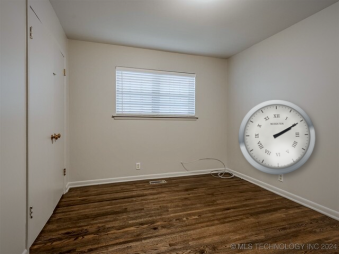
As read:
2,10
